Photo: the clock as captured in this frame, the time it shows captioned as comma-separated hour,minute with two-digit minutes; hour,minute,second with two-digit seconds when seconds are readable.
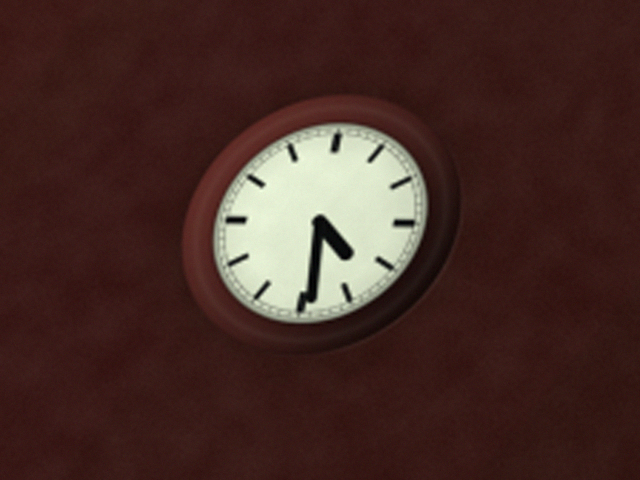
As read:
4,29
